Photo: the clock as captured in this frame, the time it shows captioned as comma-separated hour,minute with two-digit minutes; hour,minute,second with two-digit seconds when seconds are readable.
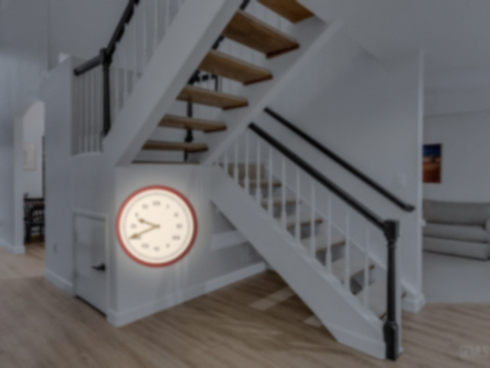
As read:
9,41
